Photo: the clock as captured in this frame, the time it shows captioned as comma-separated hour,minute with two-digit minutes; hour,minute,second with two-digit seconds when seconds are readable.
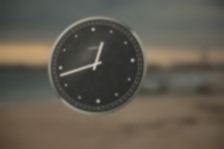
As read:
12,43
